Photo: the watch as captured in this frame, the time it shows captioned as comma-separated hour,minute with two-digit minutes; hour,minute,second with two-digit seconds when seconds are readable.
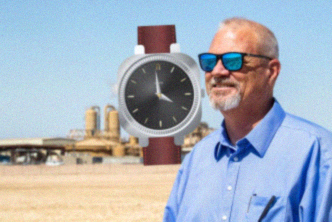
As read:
3,59
